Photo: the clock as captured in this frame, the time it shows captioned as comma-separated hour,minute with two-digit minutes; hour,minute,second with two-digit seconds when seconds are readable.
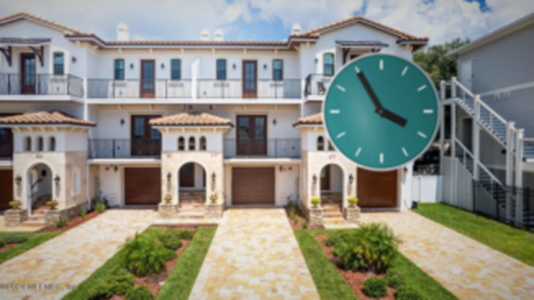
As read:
3,55
